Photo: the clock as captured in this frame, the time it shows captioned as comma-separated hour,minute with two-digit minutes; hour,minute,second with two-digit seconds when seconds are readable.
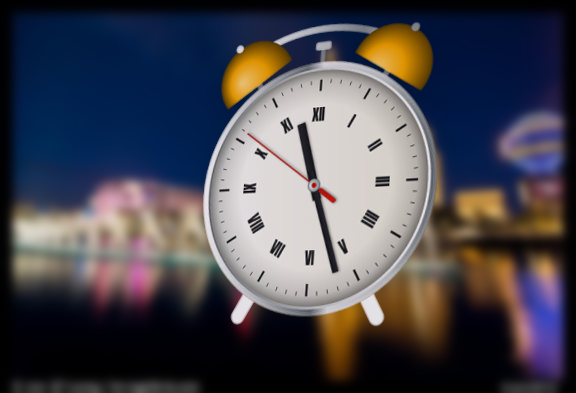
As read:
11,26,51
